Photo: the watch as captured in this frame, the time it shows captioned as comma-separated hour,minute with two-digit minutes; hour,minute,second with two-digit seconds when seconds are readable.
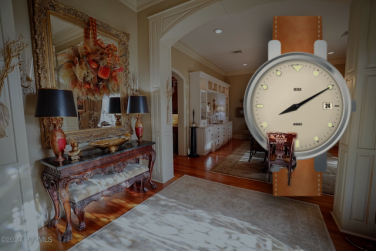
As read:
8,10
